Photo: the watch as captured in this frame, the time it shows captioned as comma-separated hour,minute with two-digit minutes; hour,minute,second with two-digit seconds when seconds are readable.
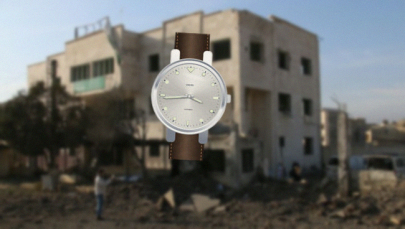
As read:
3,44
